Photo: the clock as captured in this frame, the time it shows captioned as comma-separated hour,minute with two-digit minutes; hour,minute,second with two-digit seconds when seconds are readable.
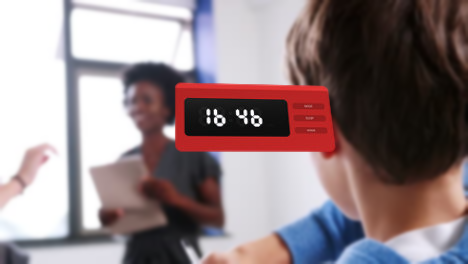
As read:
16,46
